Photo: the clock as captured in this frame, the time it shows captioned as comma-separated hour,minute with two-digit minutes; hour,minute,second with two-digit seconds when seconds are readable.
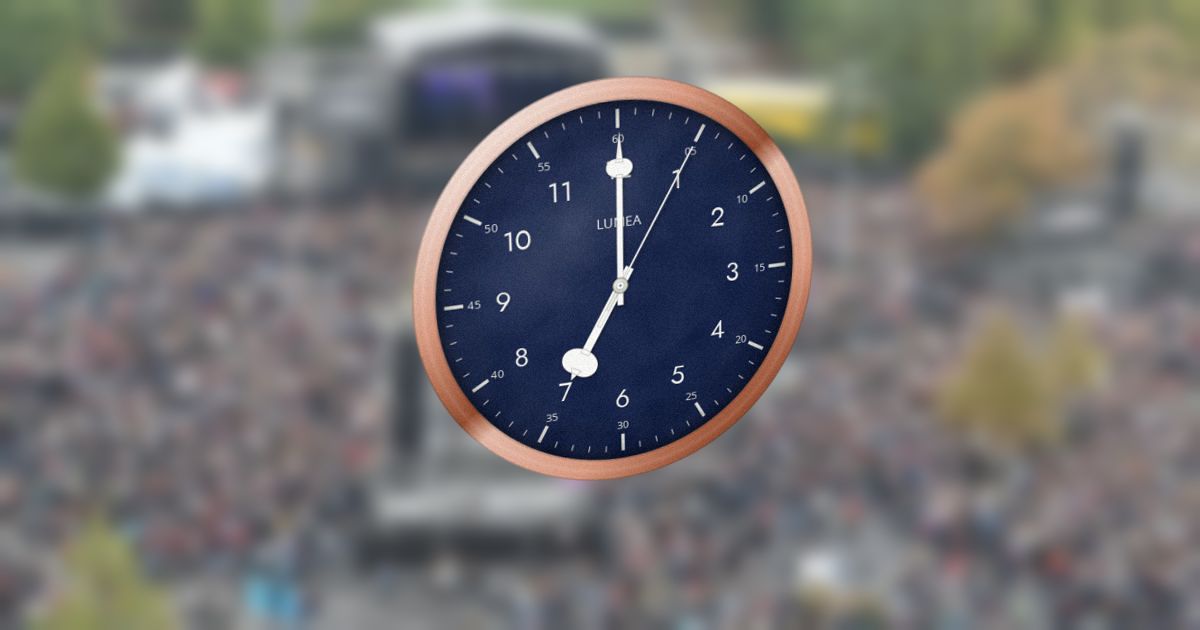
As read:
7,00,05
